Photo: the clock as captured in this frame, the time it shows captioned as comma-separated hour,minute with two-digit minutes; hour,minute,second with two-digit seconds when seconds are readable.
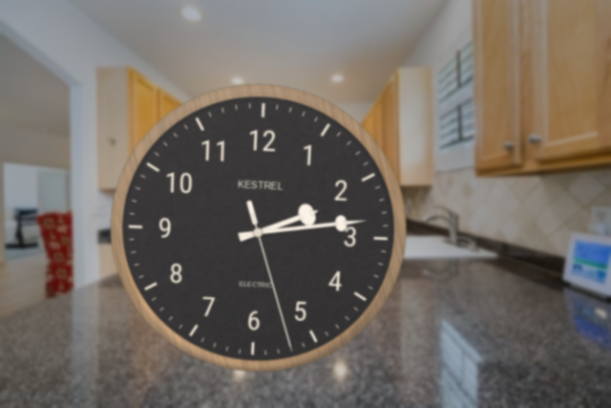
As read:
2,13,27
